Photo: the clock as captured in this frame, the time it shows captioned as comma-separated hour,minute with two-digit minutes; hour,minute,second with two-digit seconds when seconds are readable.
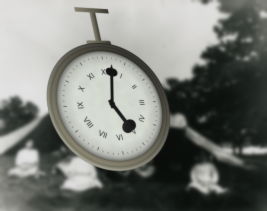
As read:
5,02
